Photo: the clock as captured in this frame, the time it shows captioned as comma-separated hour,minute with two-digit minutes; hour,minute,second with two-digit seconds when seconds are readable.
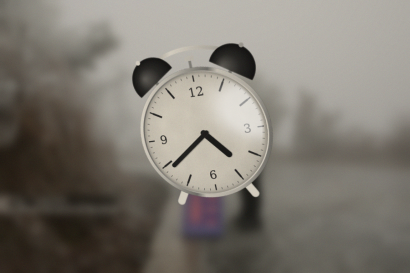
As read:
4,39
